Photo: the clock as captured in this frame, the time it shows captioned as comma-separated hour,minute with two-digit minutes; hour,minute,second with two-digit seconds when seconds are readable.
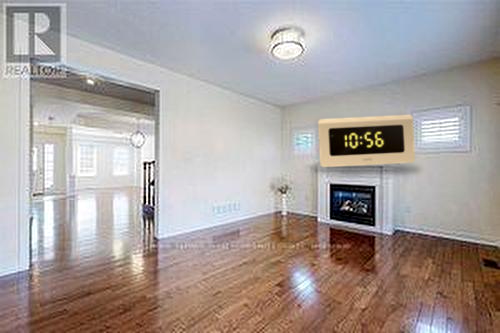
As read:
10,56
